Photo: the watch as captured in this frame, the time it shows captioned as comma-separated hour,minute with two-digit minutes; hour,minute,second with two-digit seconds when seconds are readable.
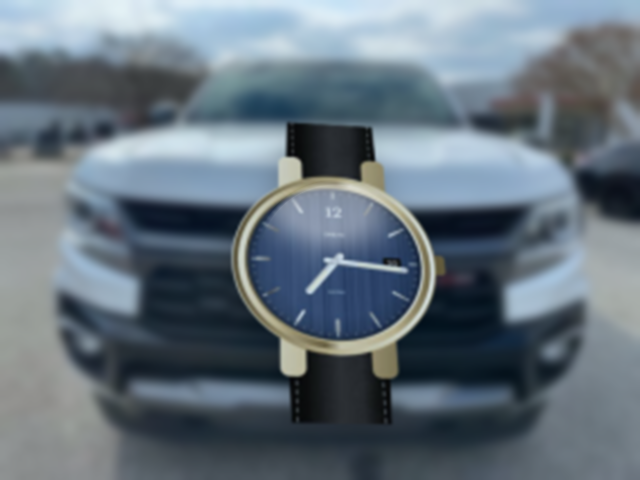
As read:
7,16
